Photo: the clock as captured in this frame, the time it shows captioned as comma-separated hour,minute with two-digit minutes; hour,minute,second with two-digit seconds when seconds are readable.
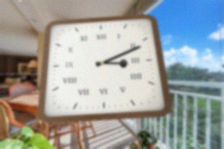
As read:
3,11
